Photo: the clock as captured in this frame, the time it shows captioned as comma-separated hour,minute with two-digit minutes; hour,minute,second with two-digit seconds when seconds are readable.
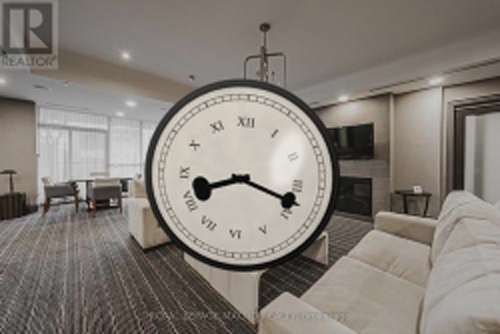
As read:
8,18
